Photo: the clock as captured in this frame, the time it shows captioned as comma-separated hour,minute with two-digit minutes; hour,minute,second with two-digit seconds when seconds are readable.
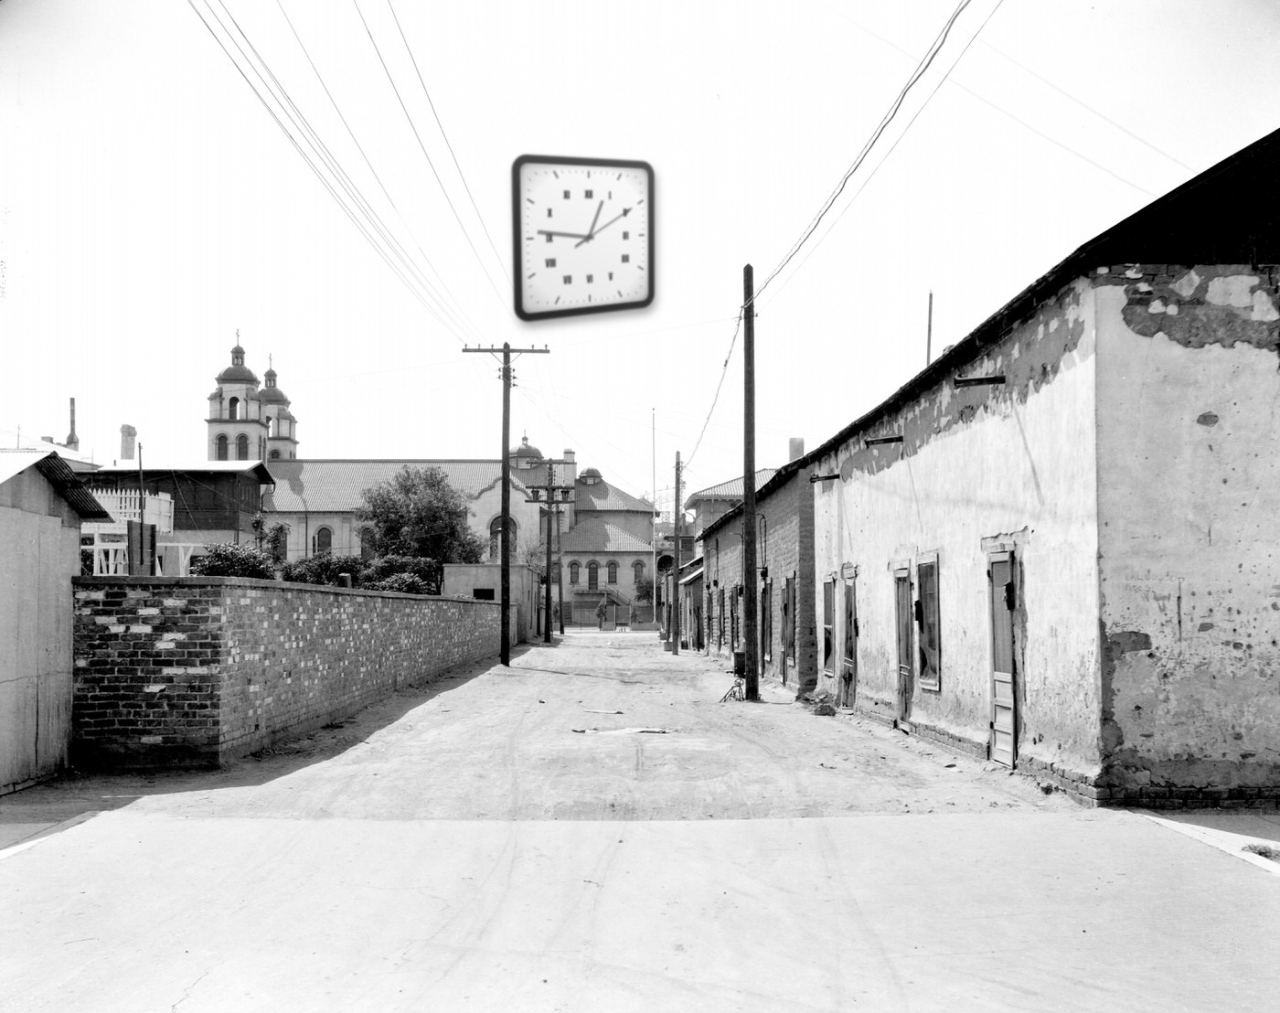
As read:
12,46,10
